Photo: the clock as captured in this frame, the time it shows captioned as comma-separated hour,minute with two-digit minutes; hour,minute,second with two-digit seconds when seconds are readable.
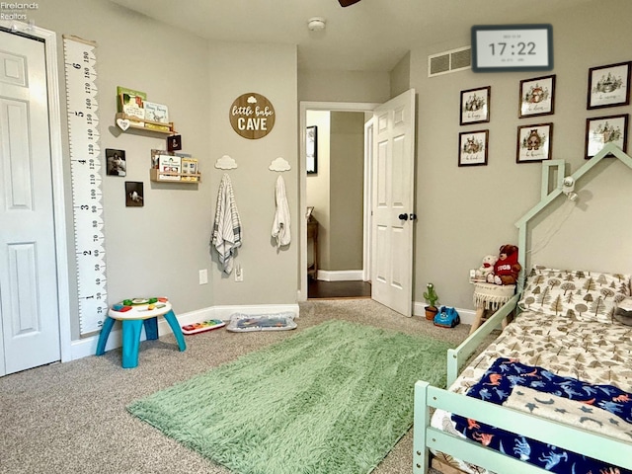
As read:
17,22
